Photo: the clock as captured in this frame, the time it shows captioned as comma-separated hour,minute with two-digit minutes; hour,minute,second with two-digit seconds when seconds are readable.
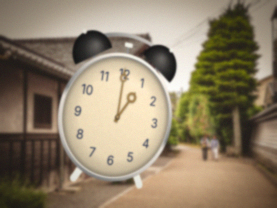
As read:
1,00
